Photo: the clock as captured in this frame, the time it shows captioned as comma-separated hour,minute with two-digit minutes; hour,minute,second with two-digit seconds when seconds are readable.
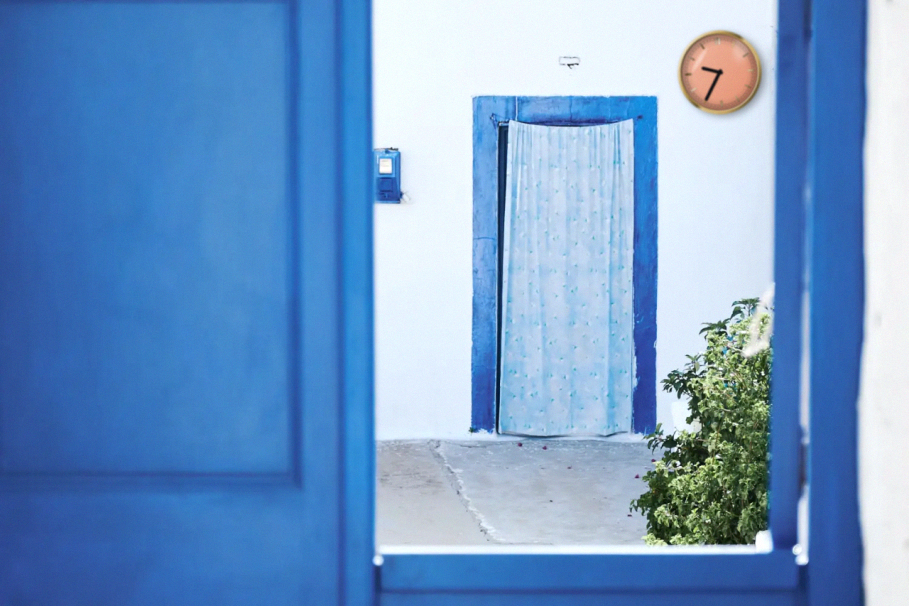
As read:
9,35
